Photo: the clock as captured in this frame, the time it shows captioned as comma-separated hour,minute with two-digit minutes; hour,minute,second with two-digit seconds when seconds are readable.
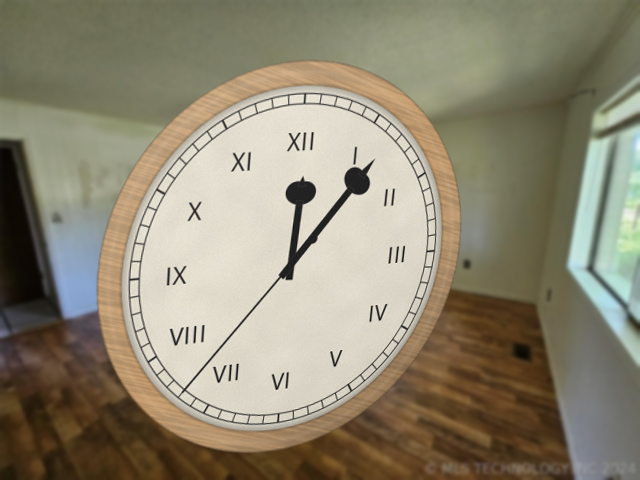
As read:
12,06,37
